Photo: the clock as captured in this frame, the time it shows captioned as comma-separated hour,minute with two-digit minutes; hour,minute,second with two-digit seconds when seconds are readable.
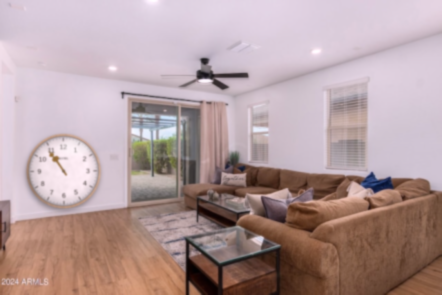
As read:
10,54
